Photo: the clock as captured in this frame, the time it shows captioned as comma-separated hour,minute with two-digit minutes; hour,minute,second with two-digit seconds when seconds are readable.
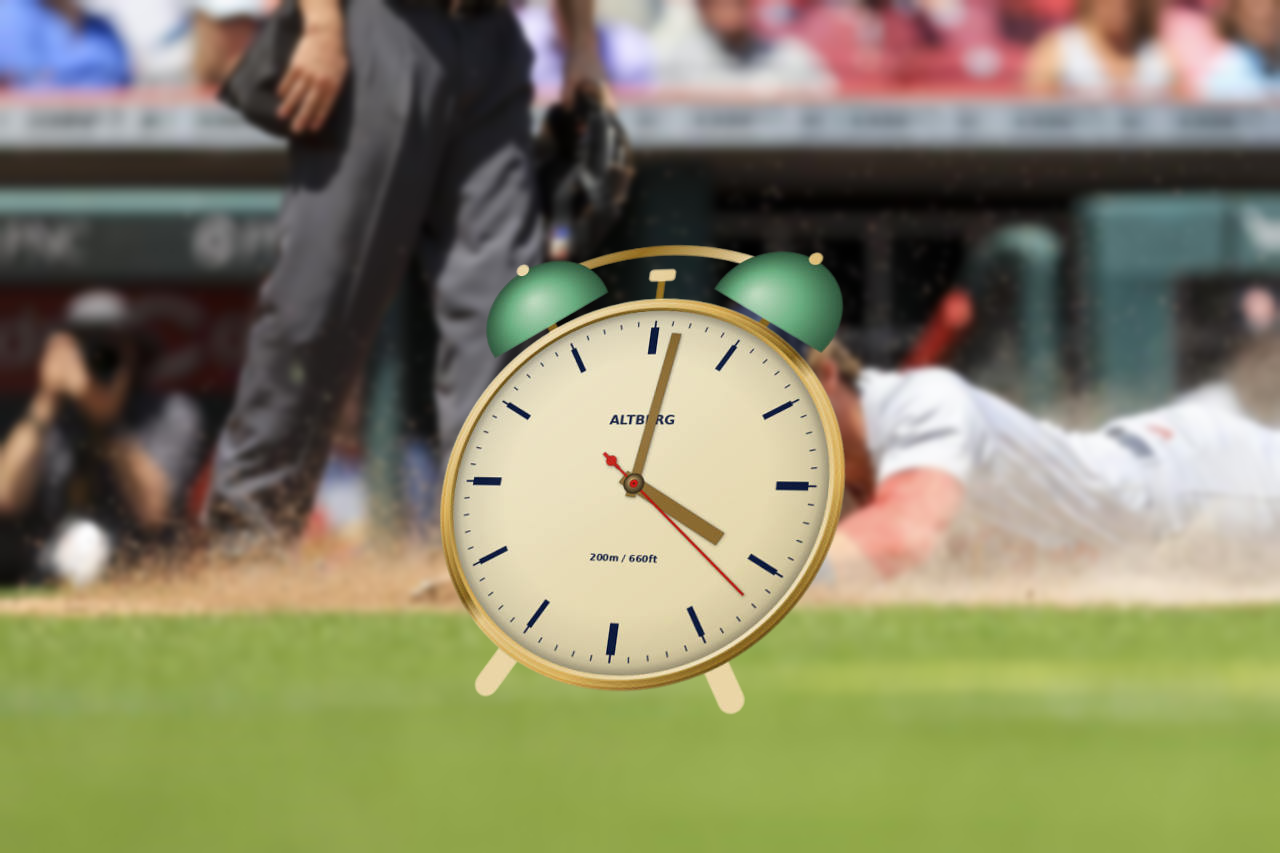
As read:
4,01,22
